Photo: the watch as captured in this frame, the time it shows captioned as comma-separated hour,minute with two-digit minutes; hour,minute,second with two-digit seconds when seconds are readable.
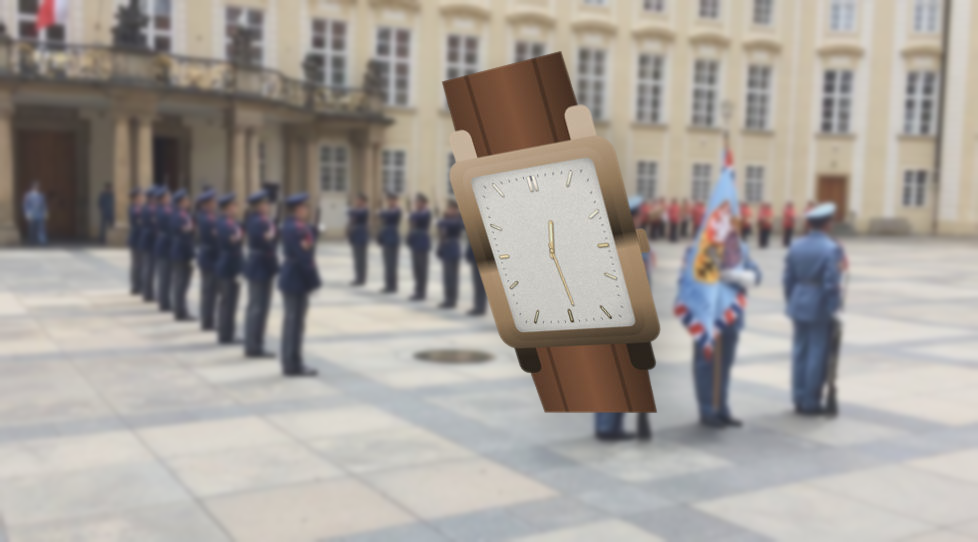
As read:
12,29
